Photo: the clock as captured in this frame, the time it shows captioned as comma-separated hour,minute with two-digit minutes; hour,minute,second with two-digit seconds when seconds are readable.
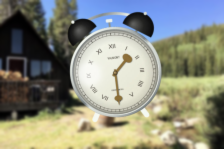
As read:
1,30
